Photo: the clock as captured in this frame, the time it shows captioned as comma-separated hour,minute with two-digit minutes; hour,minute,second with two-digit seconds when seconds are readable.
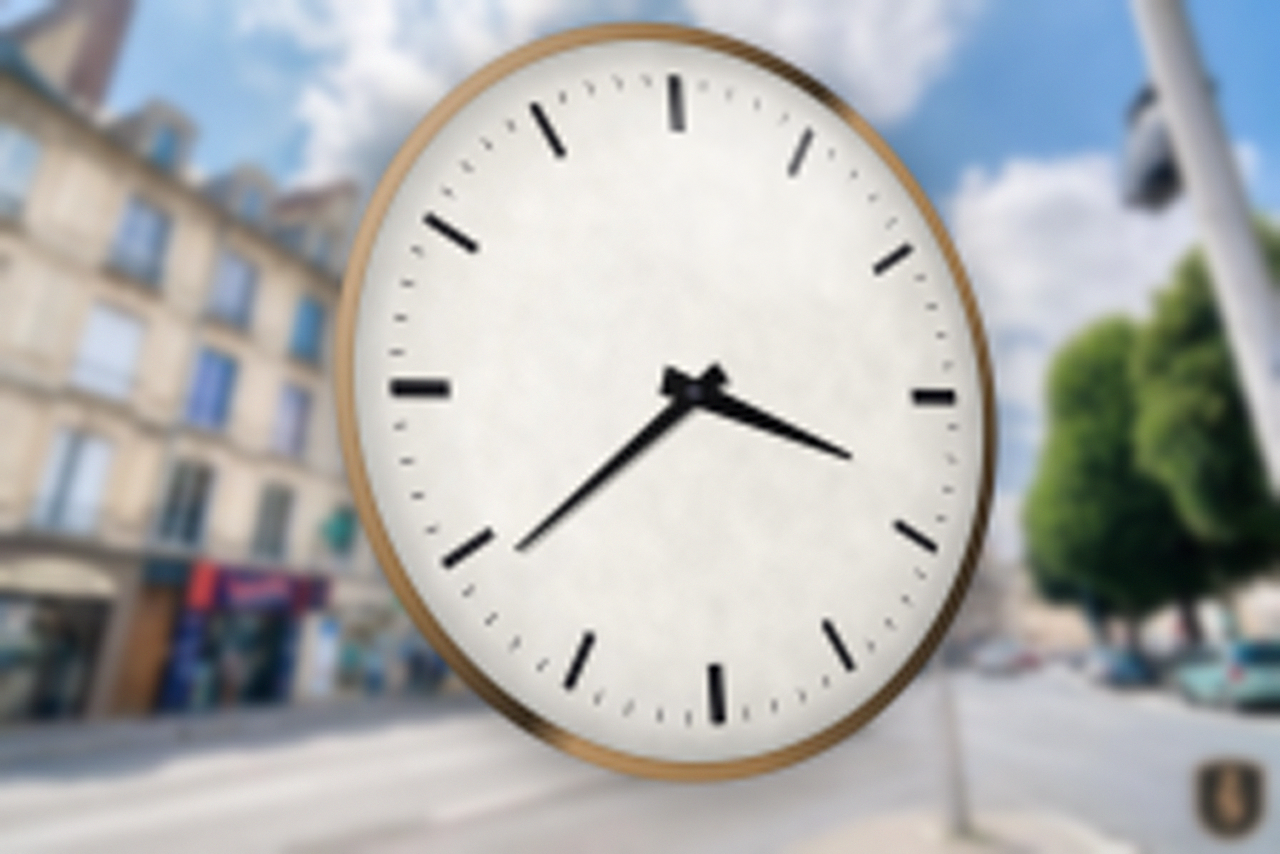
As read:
3,39
